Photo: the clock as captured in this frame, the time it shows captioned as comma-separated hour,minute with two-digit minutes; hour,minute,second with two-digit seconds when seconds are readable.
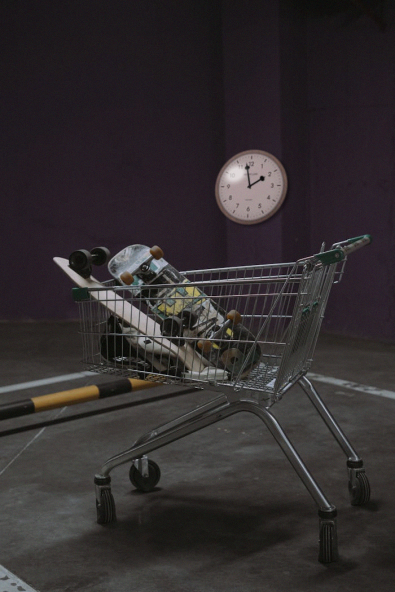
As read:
1,58
